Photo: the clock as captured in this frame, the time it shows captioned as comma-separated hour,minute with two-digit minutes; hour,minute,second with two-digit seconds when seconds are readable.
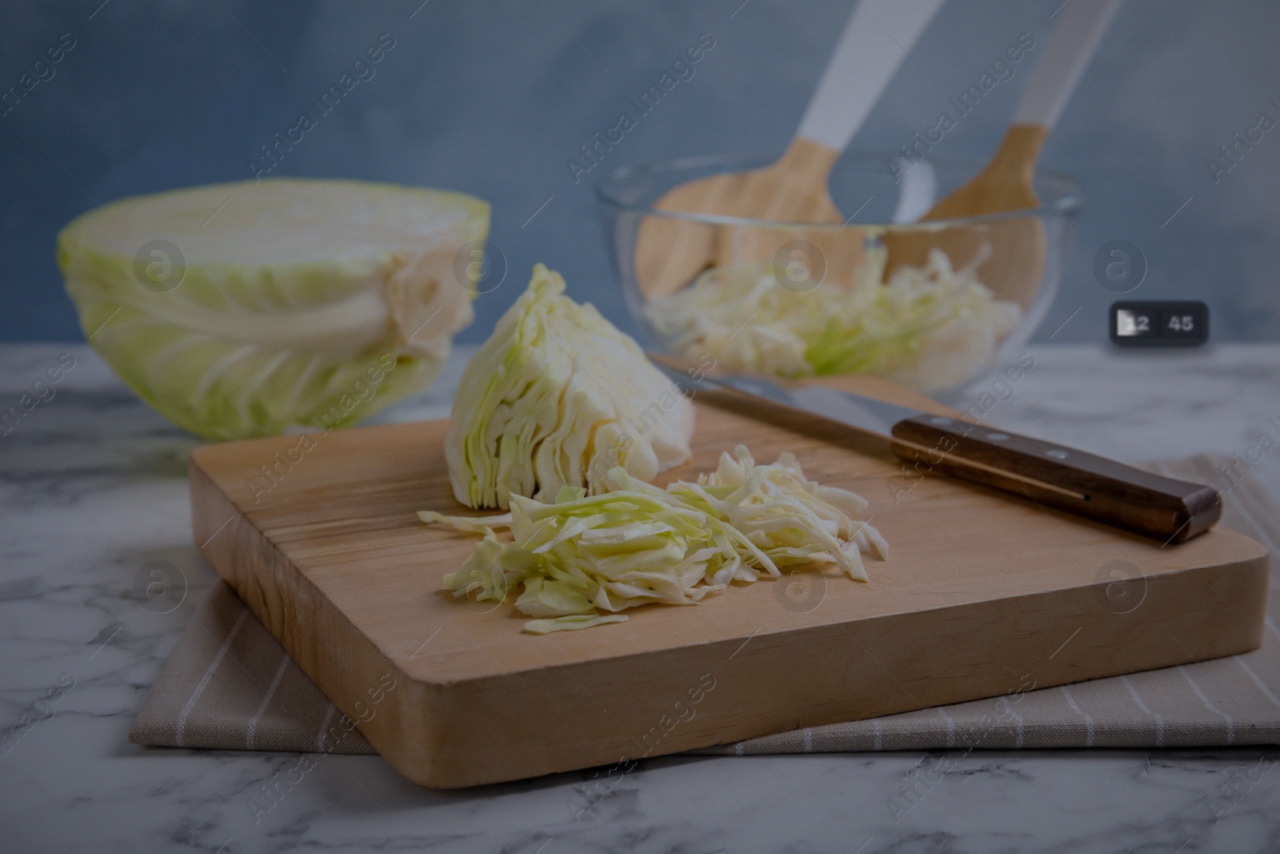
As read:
12,45
